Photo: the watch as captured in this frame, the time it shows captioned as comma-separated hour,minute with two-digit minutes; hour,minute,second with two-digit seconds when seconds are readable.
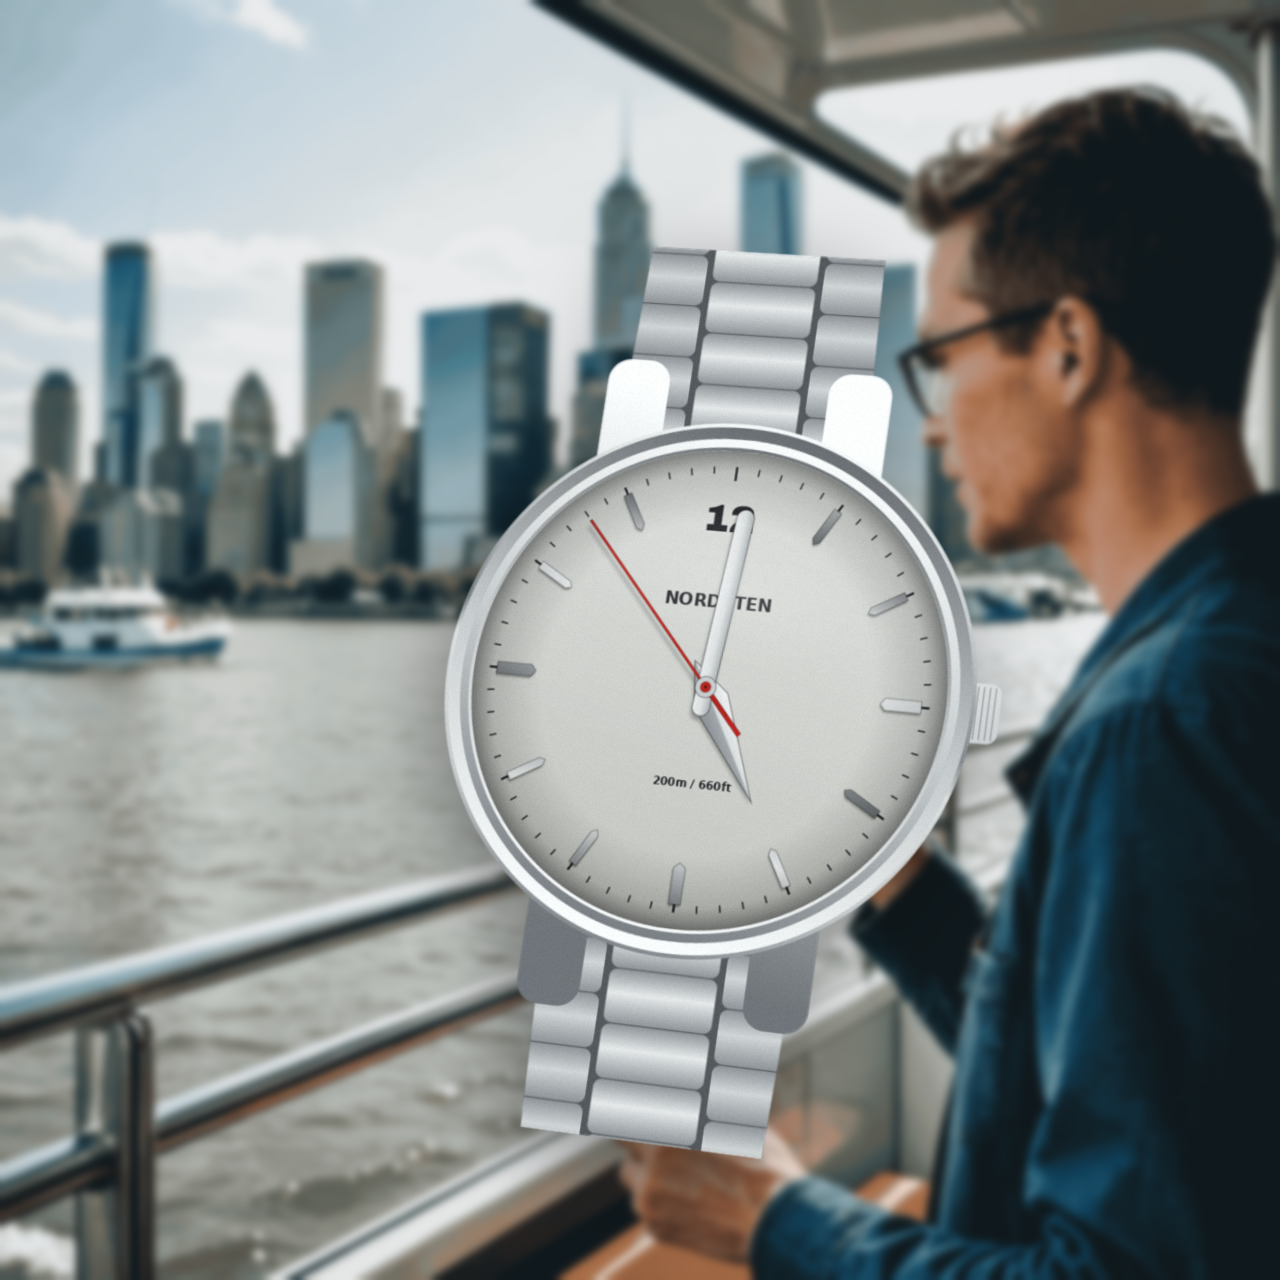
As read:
5,00,53
